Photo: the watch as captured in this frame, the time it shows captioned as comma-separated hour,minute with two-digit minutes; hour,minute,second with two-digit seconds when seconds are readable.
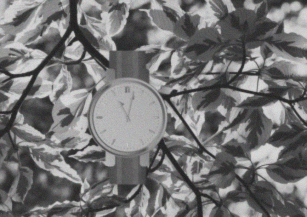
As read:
11,02
